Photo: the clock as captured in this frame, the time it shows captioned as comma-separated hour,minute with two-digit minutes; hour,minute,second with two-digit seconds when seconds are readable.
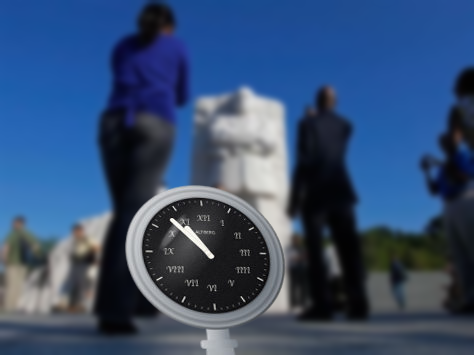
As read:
10,53
